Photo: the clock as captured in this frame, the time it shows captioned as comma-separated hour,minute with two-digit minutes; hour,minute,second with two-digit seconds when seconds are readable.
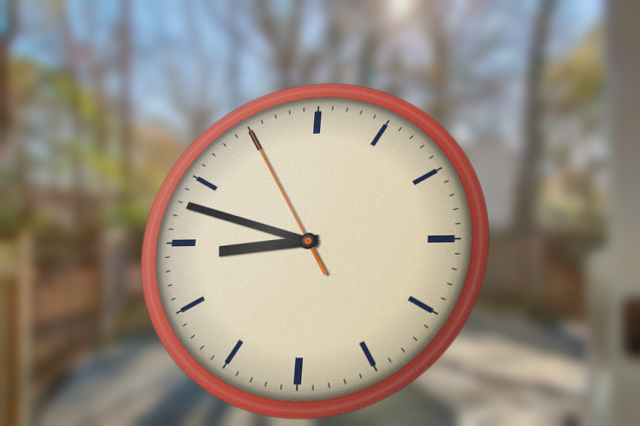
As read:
8,47,55
